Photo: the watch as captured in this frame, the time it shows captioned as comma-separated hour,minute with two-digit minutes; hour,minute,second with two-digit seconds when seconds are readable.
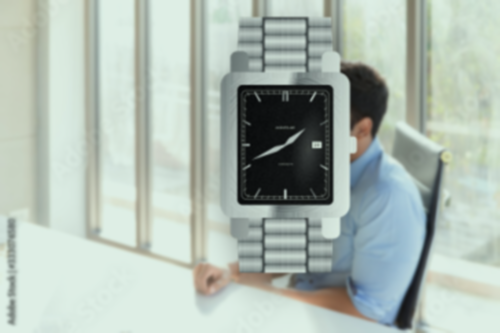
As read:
1,41
